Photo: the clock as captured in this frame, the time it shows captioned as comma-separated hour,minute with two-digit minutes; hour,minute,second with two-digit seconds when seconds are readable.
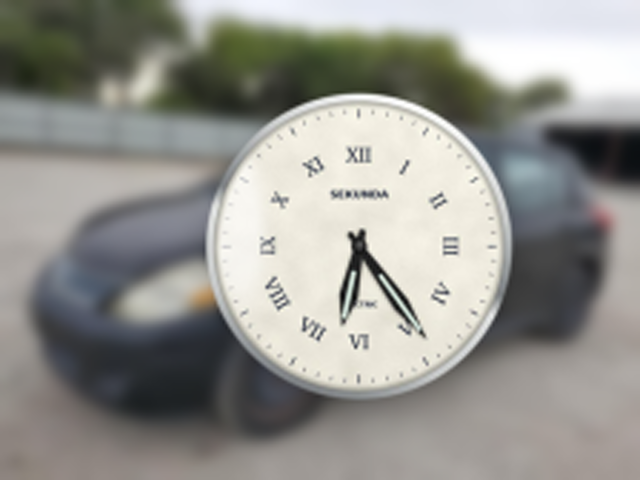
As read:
6,24
